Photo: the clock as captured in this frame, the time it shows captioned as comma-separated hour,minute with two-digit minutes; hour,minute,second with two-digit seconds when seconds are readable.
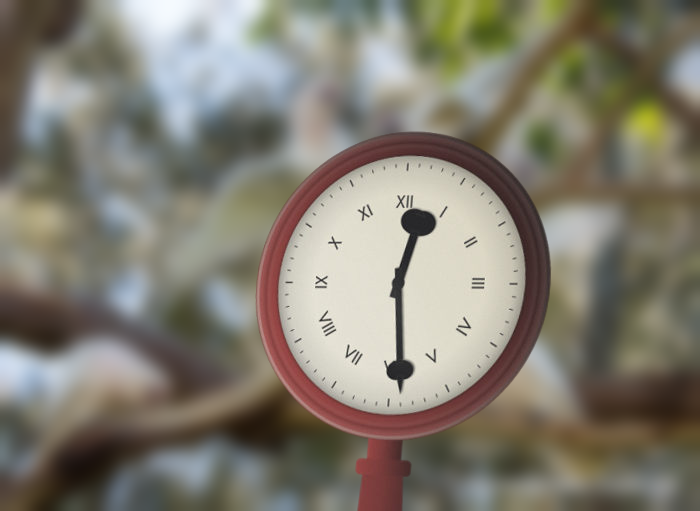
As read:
12,29
